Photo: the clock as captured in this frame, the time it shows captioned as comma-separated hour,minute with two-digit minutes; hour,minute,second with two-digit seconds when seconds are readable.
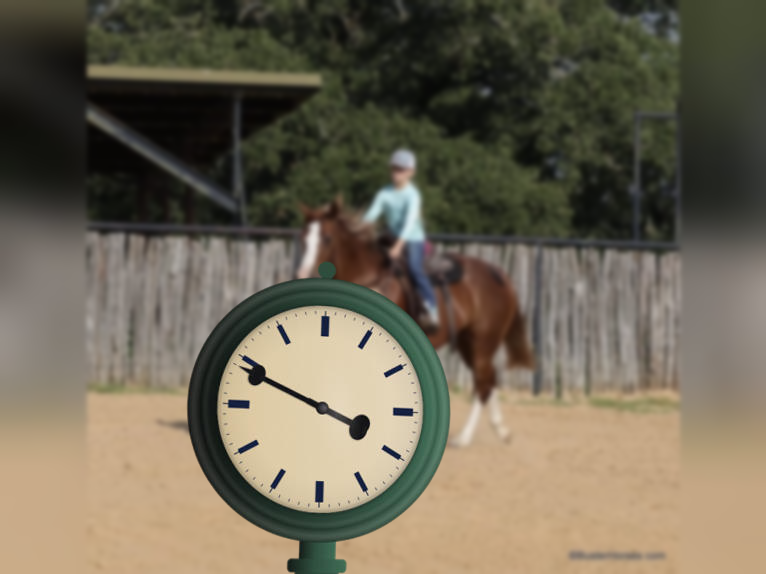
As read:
3,49
